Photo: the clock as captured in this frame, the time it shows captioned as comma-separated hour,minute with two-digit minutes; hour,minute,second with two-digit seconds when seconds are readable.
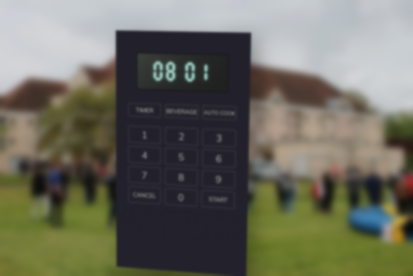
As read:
8,01
